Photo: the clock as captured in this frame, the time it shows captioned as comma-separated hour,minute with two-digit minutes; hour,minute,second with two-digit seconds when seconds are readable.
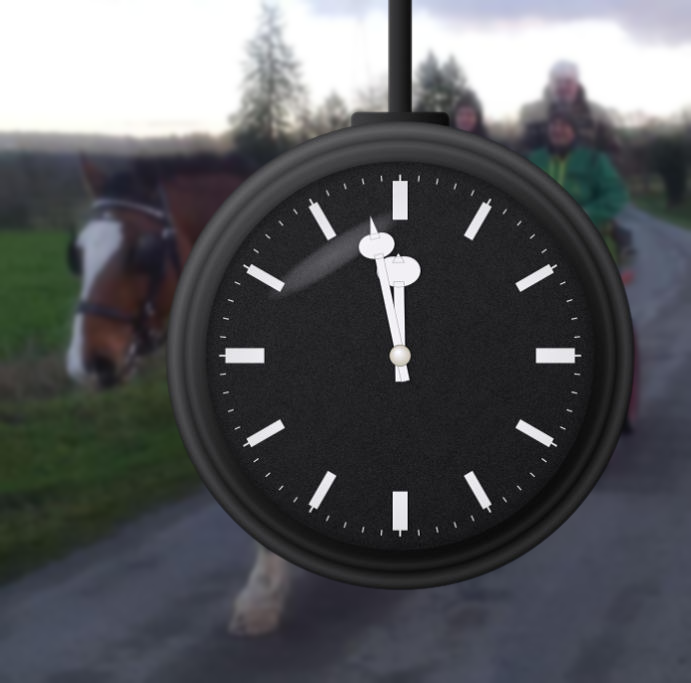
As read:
11,58
